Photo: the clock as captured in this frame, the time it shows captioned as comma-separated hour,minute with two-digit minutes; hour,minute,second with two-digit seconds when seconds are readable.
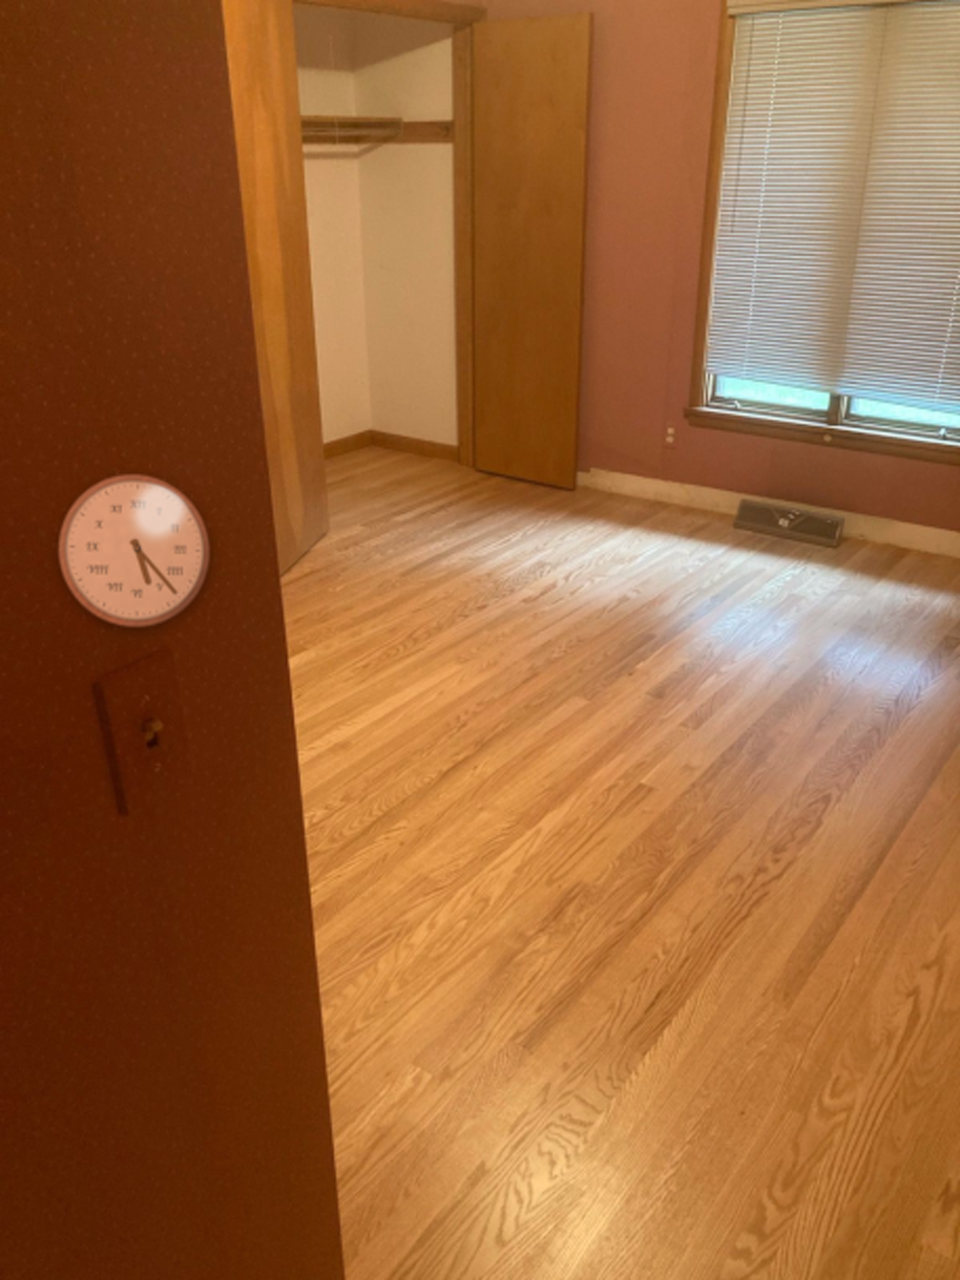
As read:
5,23
